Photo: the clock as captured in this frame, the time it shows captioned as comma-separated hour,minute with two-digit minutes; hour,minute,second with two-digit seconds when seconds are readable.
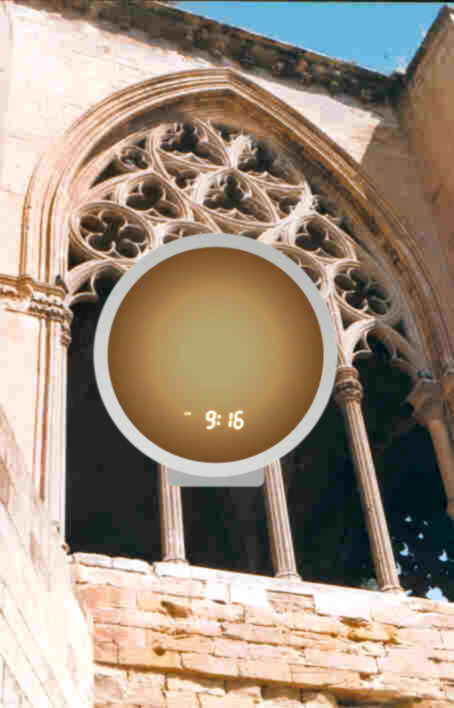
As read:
9,16
